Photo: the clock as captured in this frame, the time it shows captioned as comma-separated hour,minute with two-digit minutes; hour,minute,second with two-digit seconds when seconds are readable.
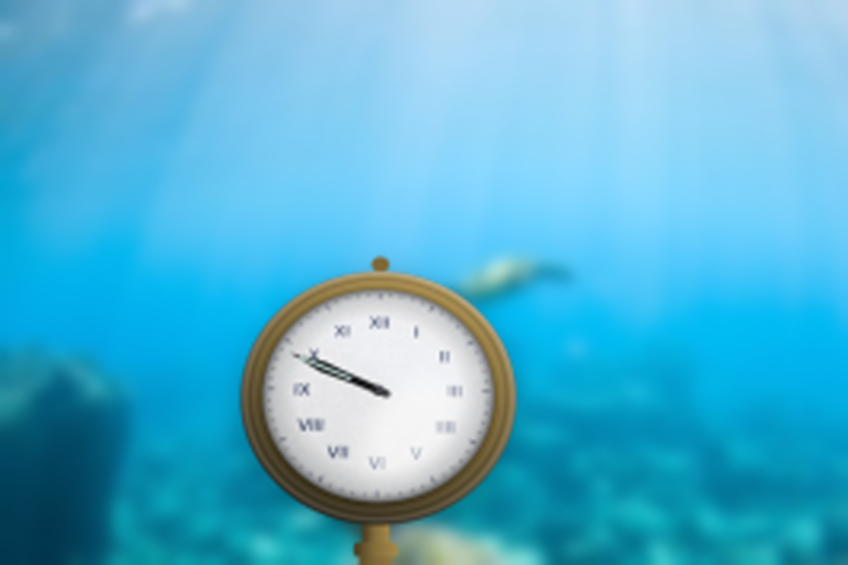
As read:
9,49
